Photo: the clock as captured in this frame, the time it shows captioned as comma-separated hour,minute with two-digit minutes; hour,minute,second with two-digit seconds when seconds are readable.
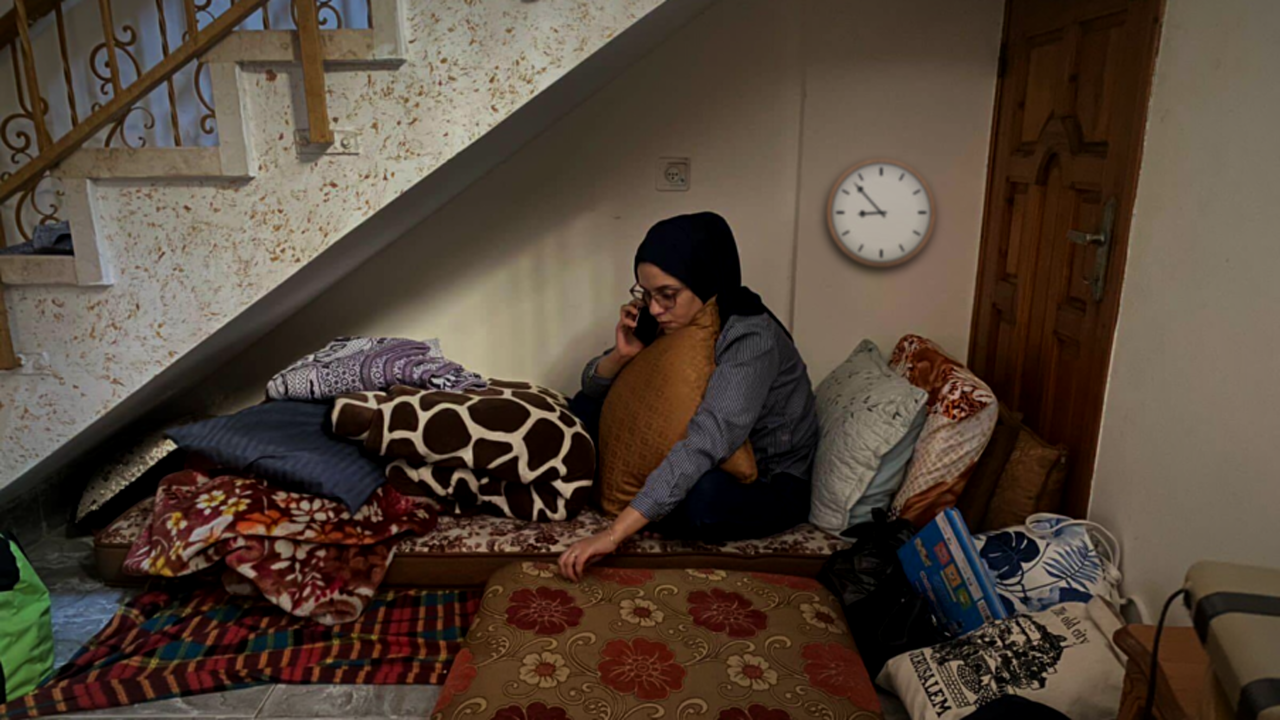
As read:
8,53
